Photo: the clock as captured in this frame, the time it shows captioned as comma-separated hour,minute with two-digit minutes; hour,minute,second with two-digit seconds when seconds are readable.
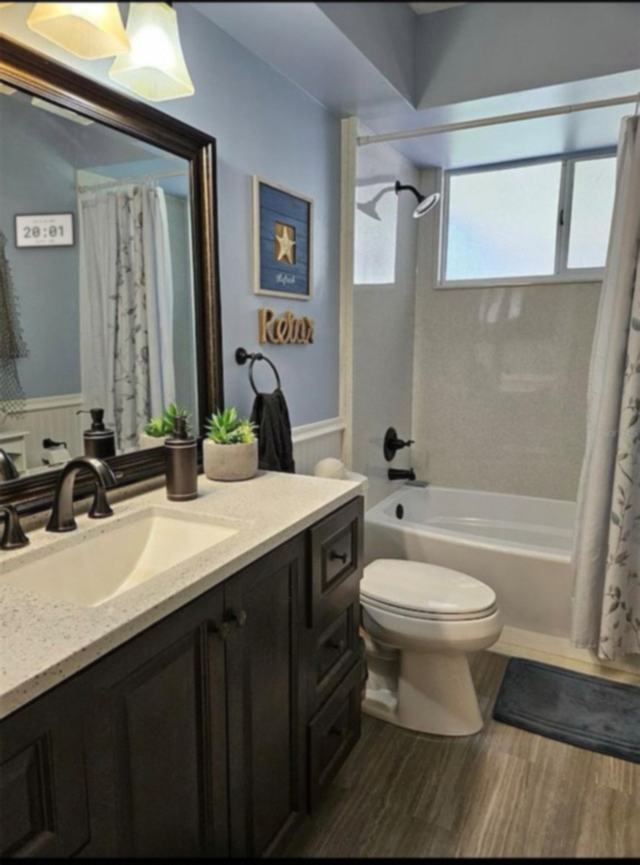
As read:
20,01
